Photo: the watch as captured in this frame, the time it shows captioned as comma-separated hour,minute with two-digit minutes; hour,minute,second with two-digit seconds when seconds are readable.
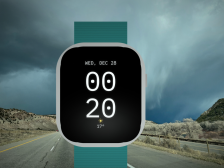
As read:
0,20
